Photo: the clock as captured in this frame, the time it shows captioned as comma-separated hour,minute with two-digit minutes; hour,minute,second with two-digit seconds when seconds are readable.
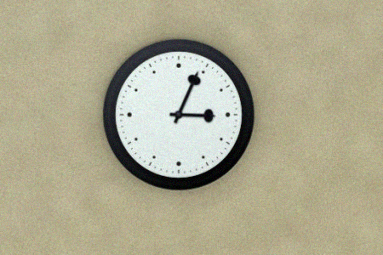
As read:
3,04
